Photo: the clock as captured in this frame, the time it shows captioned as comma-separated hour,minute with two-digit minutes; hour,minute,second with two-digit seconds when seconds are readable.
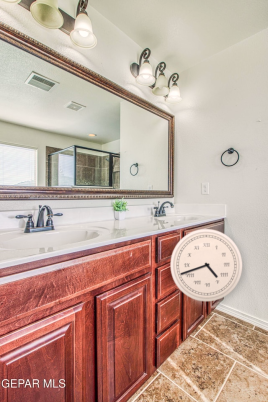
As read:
4,42
